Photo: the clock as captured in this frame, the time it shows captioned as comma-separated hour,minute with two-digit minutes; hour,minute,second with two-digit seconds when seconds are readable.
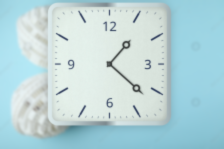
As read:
1,22
